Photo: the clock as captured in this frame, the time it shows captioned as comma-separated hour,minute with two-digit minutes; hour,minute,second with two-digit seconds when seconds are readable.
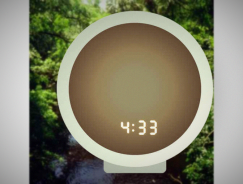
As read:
4,33
